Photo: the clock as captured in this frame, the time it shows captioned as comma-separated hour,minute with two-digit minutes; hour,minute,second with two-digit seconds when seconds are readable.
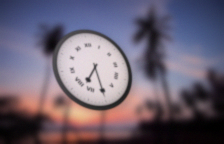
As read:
7,30
